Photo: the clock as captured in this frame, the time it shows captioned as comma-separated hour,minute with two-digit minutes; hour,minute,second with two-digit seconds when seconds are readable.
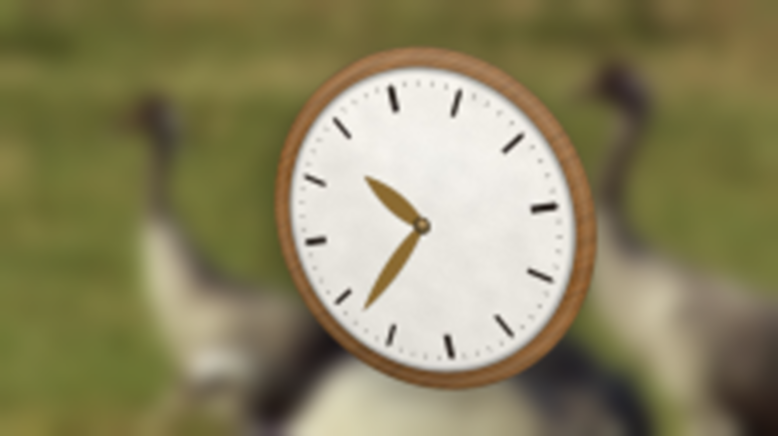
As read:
10,38
